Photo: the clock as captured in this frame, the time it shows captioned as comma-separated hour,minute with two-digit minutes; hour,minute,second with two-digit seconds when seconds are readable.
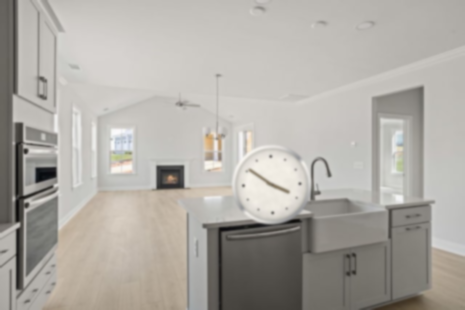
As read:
3,51
